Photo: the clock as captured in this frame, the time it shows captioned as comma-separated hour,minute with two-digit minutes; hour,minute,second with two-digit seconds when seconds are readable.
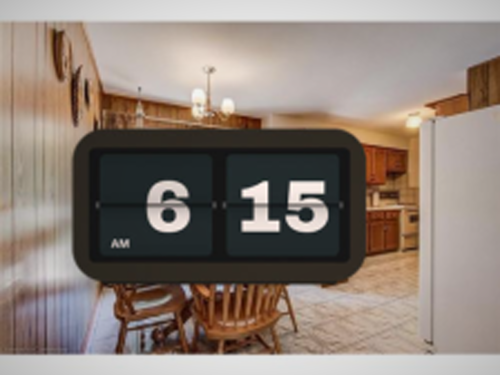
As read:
6,15
